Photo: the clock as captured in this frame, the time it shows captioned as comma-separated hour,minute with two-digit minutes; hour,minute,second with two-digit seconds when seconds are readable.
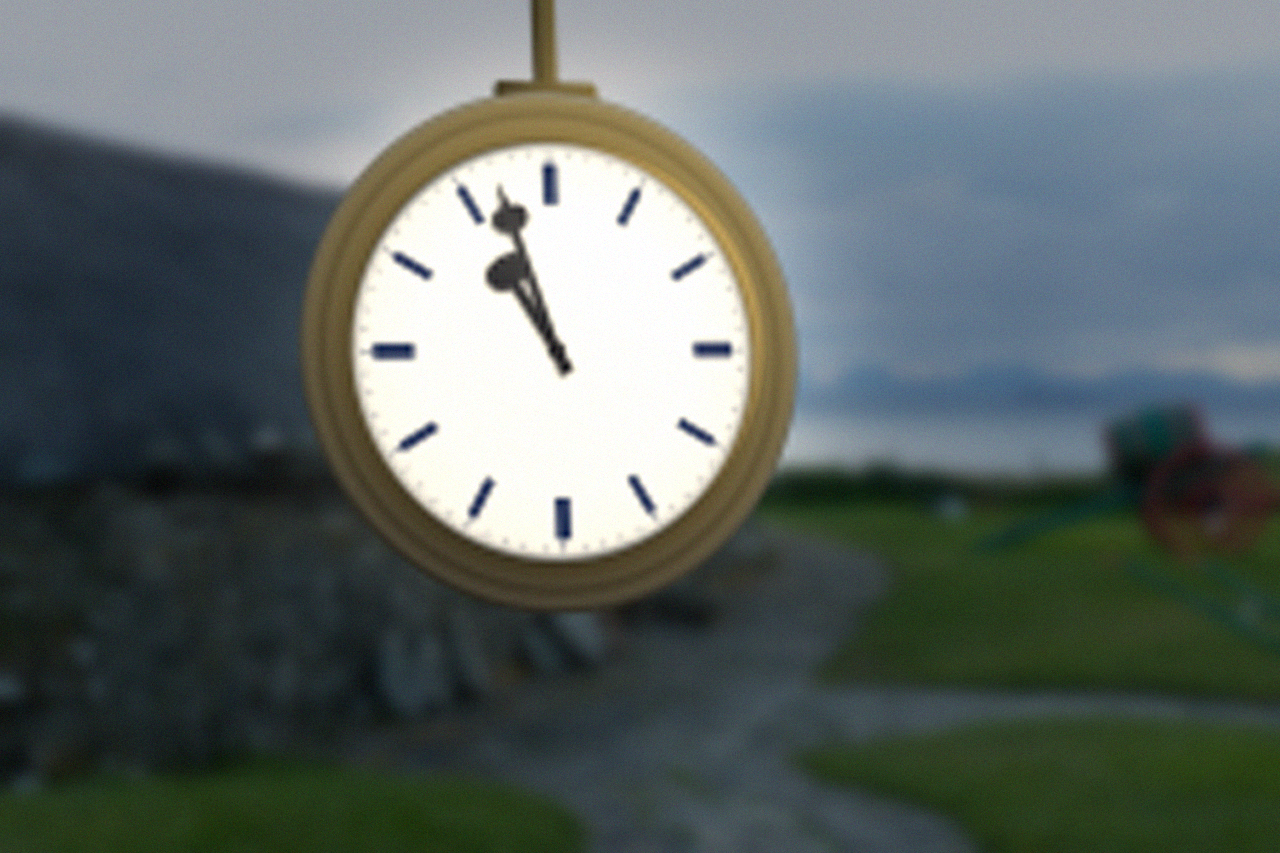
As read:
10,57
